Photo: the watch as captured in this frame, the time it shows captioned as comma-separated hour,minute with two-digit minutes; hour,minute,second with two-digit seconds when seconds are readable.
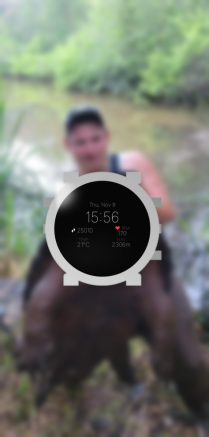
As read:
15,56
